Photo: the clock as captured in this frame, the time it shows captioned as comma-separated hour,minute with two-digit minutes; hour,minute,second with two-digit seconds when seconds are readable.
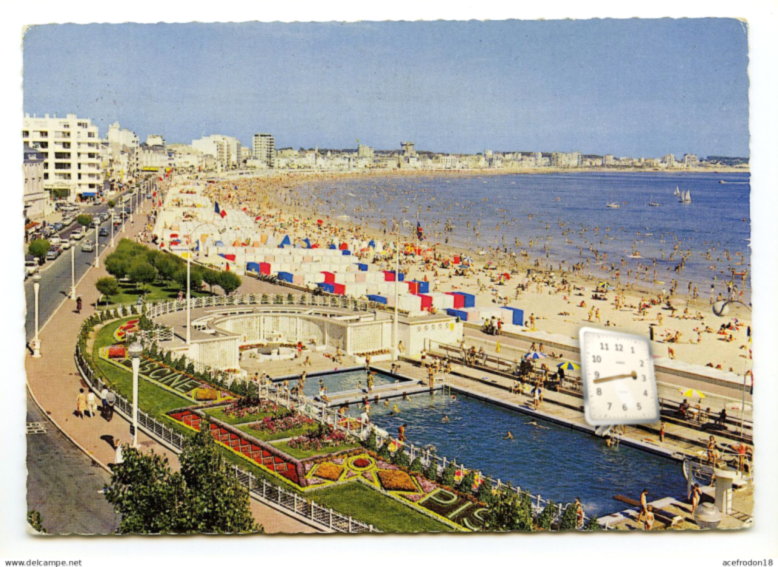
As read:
2,43
